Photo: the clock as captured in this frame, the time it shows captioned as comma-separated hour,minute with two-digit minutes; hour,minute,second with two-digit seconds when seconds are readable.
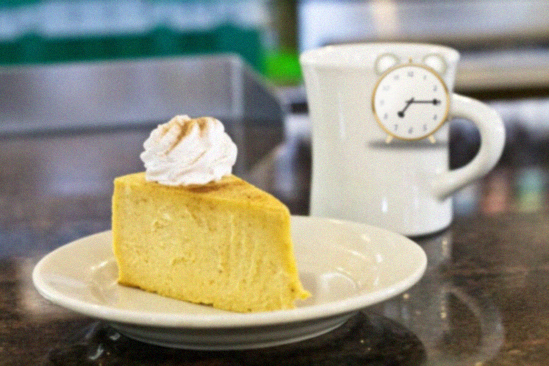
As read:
7,15
